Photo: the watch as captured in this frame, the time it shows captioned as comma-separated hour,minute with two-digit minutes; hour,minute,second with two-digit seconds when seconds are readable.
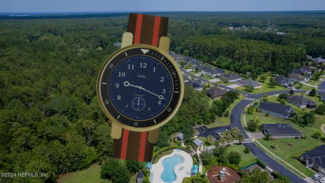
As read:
9,18
